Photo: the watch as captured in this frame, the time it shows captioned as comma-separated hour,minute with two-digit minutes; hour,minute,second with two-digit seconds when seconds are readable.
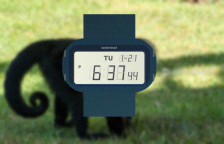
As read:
6,37,44
